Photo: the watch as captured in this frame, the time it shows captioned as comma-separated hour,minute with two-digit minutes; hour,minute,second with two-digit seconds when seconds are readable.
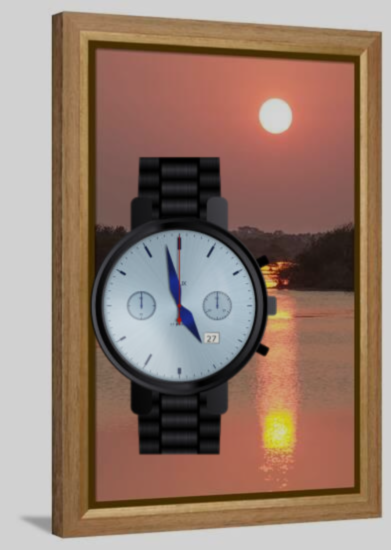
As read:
4,58
